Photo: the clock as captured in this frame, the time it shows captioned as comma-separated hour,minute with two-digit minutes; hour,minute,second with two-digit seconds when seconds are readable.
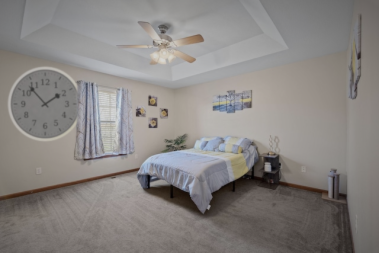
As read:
1,53
